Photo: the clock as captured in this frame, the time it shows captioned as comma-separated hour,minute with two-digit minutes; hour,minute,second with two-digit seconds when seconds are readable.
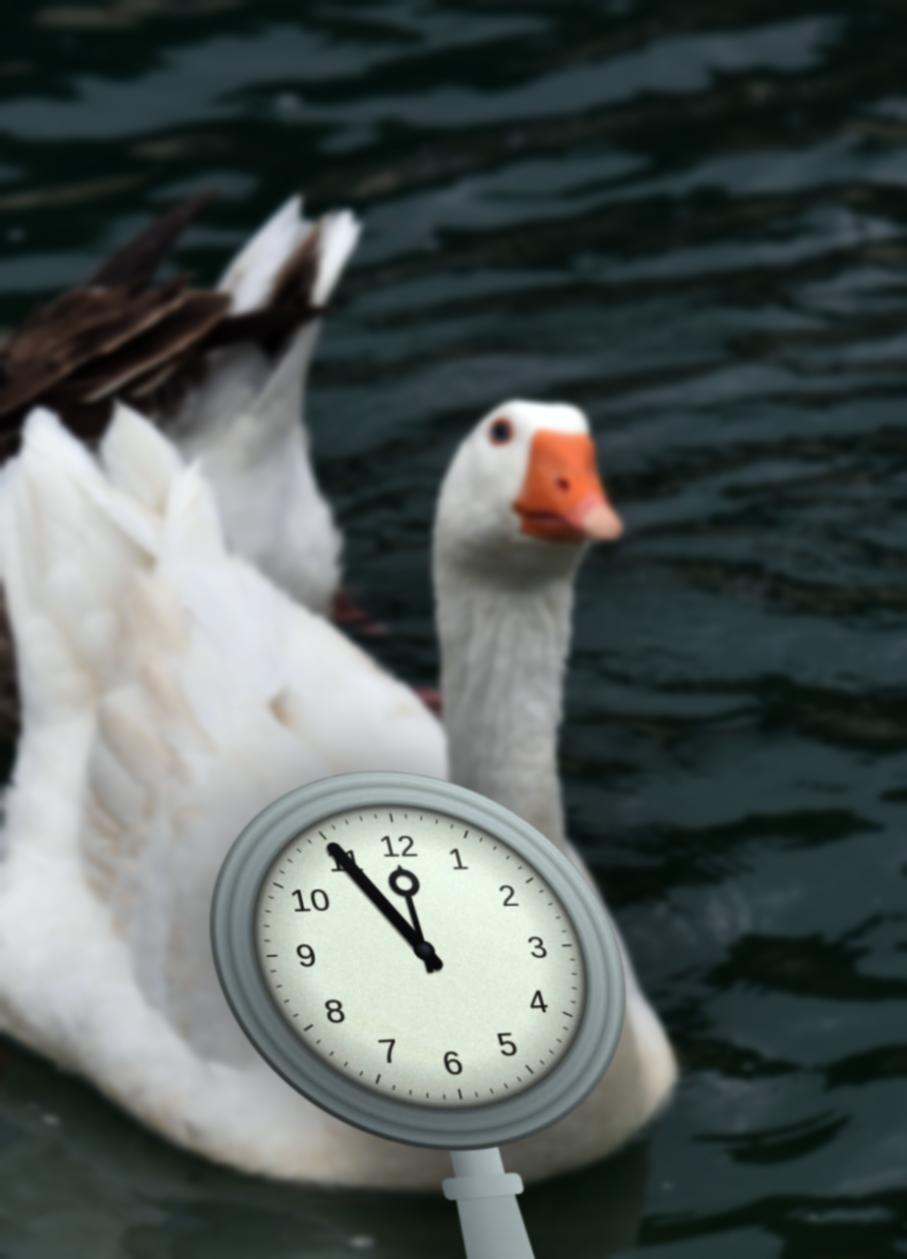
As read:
11,55
